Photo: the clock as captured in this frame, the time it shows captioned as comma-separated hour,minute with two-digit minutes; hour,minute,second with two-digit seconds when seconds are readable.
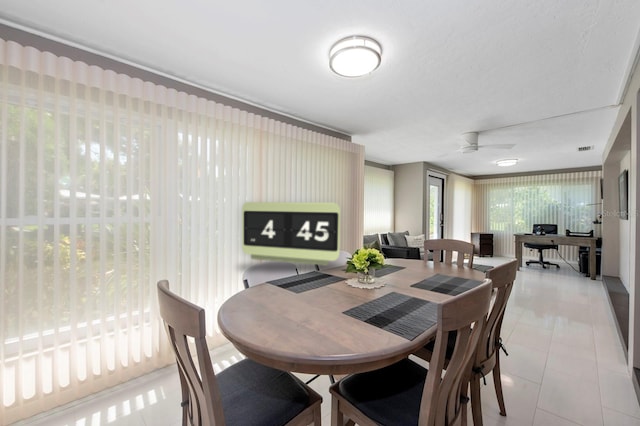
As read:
4,45
